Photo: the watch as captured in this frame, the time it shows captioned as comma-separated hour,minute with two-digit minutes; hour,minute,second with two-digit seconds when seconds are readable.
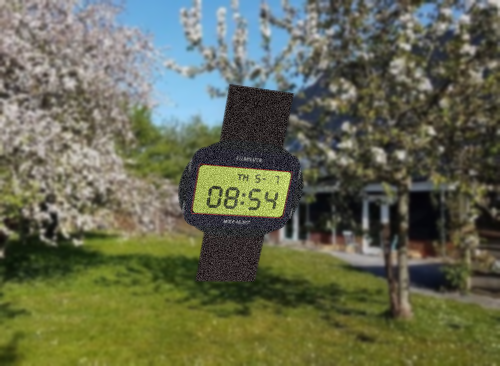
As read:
8,54
